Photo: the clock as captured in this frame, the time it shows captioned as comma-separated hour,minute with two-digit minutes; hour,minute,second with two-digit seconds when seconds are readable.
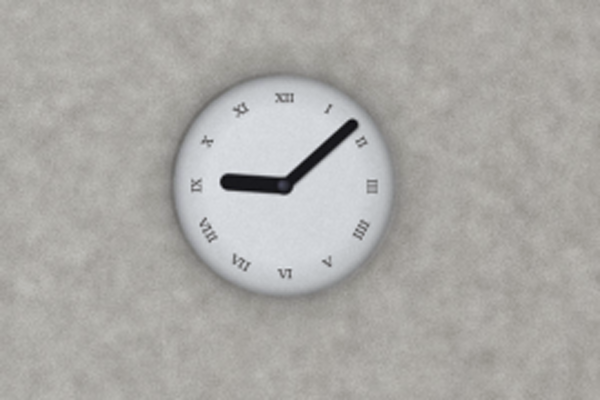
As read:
9,08
